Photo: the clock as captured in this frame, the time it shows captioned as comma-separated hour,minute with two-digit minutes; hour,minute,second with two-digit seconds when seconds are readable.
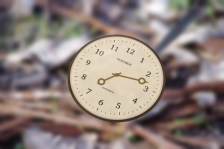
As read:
7,13
